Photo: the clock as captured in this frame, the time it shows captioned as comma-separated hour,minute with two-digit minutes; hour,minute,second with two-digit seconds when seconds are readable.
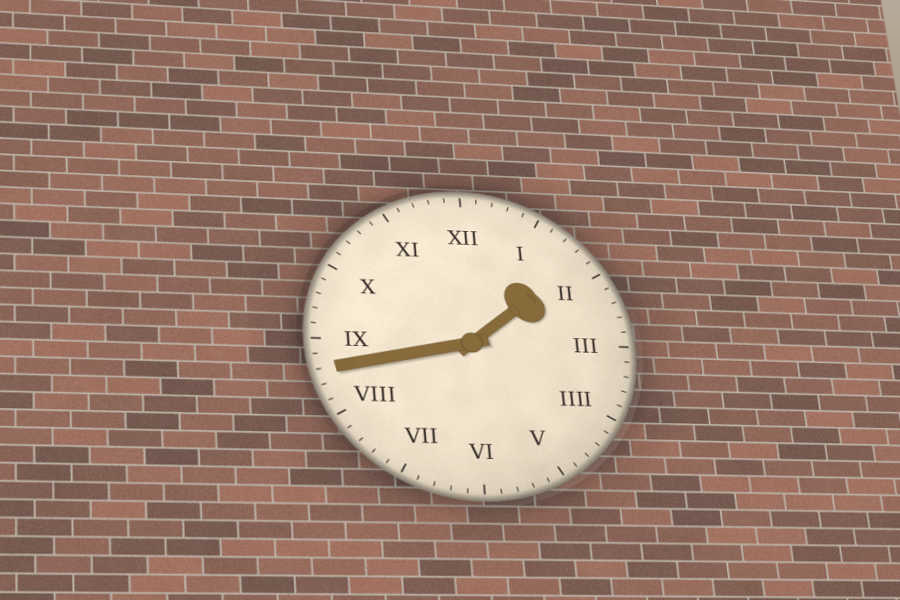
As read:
1,43
